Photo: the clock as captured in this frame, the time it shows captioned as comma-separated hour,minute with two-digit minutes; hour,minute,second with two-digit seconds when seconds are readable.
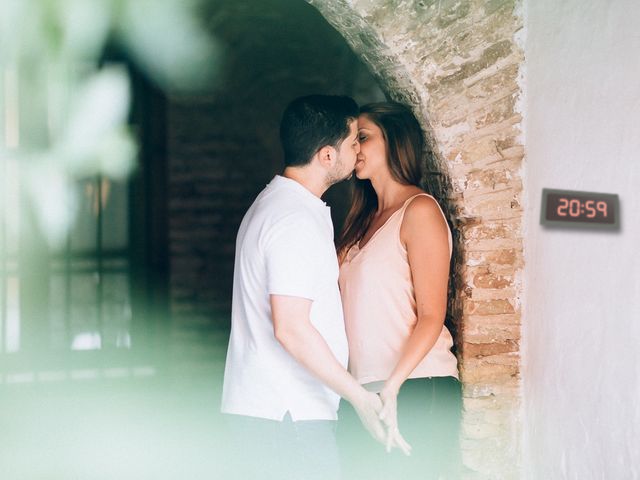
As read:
20,59
